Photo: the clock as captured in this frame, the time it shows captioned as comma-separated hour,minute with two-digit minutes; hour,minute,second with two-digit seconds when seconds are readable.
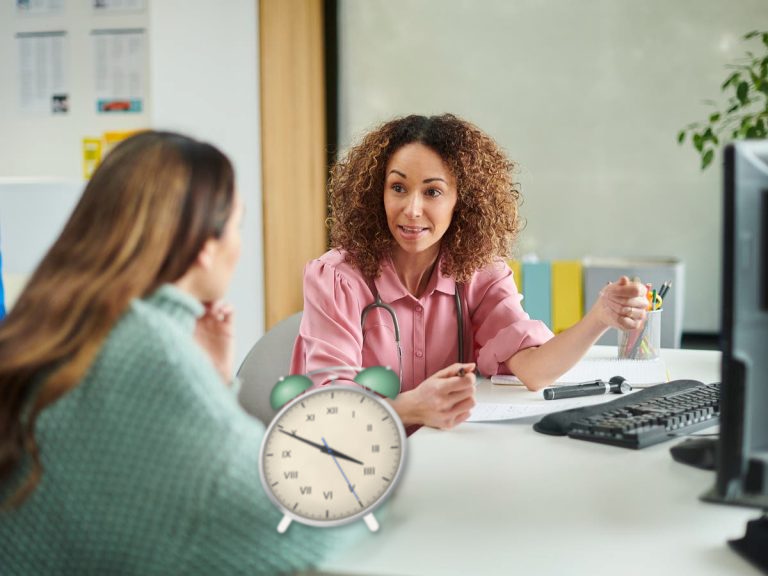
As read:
3,49,25
